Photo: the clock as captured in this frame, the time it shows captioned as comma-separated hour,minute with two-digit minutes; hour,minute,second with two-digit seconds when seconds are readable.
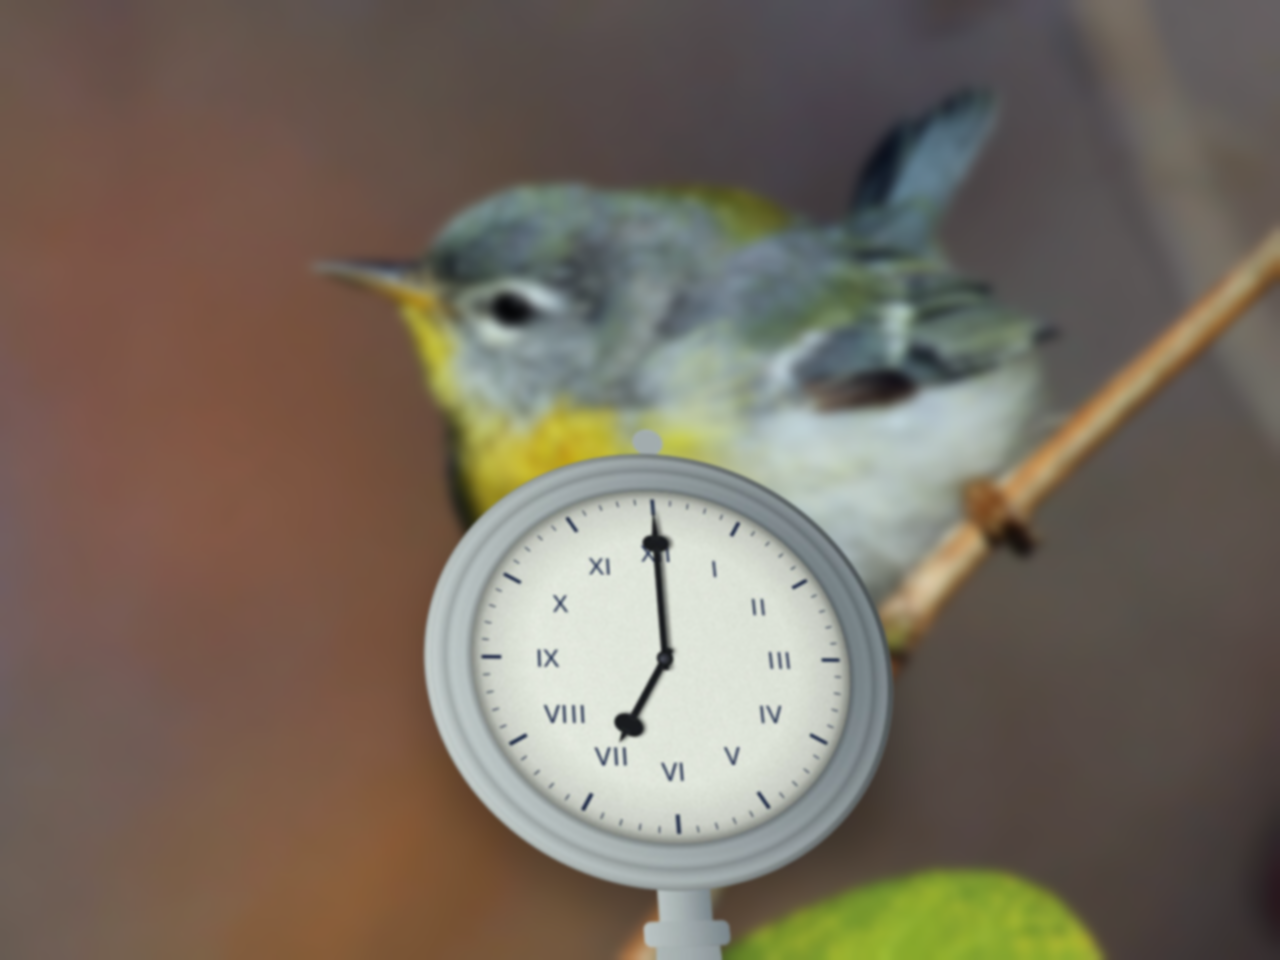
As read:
7,00
